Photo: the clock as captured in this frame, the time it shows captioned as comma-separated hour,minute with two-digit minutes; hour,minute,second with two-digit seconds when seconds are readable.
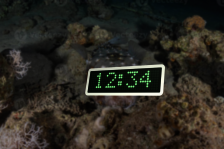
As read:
12,34
